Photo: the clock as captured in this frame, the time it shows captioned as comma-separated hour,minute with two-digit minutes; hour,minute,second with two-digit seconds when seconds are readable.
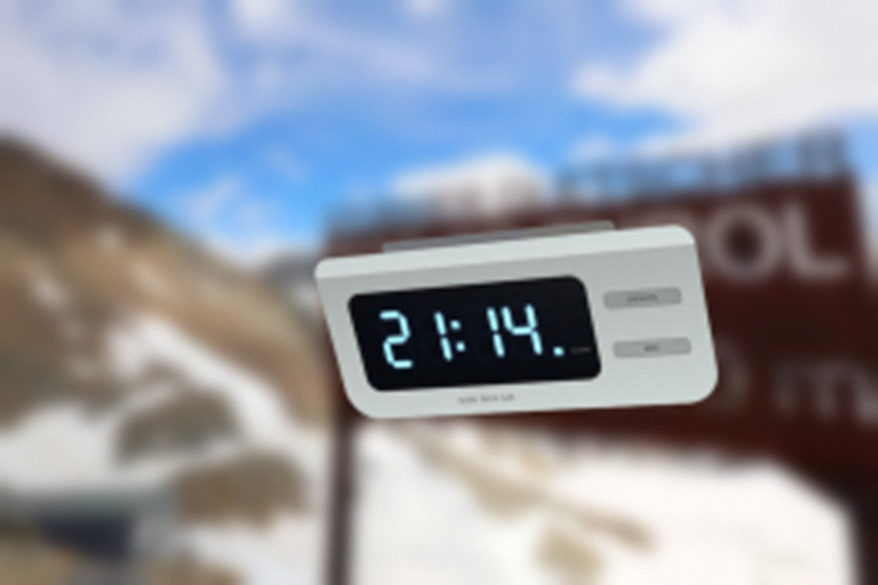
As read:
21,14
